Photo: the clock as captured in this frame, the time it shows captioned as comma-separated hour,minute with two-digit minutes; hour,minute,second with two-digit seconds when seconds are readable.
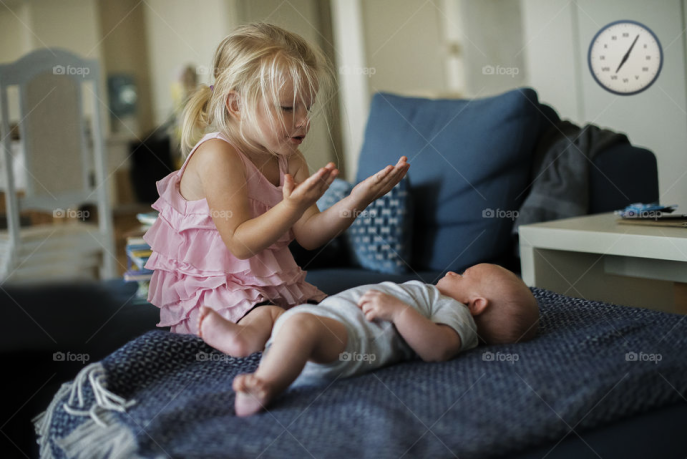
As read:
7,05
